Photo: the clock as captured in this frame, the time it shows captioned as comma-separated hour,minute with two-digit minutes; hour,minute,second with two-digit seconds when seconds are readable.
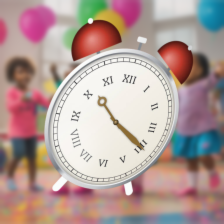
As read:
10,20
